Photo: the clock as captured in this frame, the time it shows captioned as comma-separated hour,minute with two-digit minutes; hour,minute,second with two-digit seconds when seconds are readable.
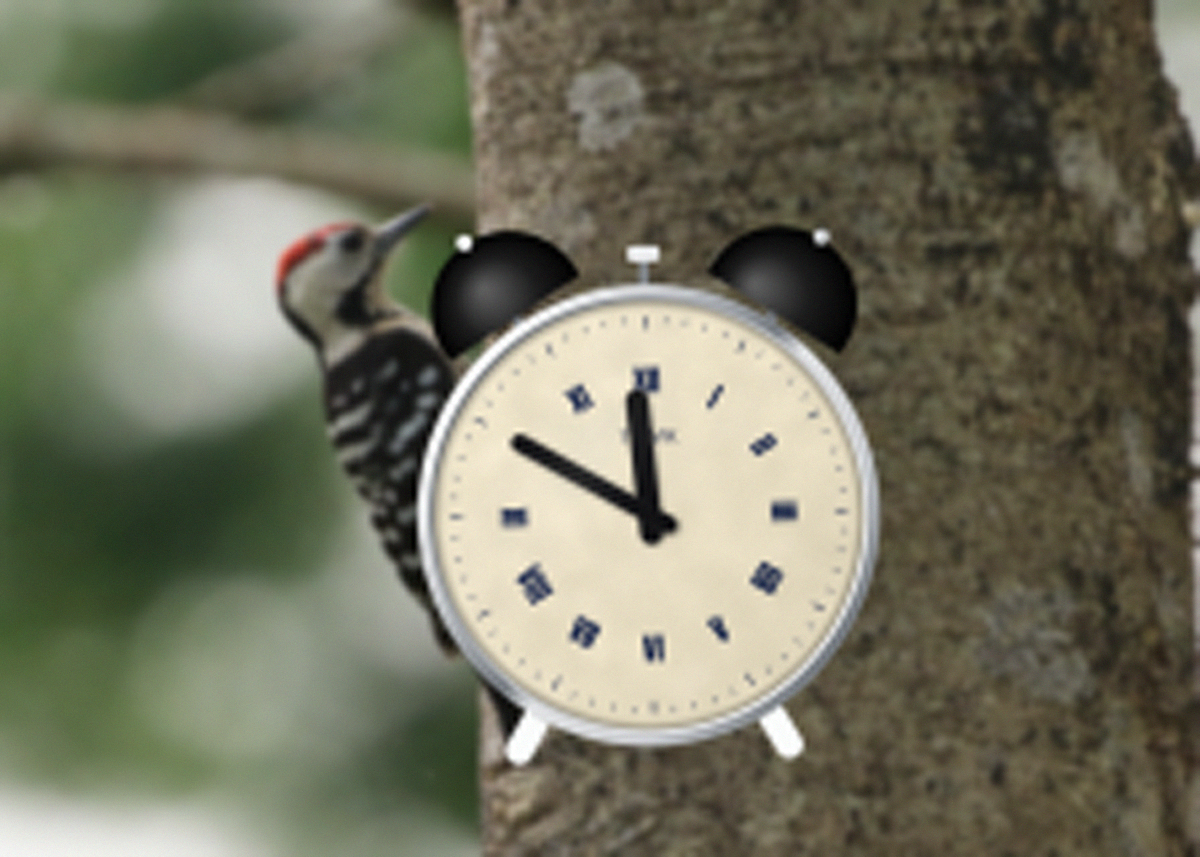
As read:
11,50
